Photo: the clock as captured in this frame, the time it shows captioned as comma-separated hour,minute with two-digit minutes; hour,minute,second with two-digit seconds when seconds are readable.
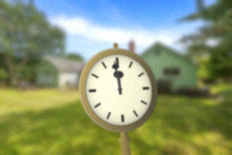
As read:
11,59
